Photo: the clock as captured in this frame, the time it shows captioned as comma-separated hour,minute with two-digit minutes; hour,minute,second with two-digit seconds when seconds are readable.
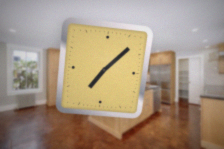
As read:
7,07
